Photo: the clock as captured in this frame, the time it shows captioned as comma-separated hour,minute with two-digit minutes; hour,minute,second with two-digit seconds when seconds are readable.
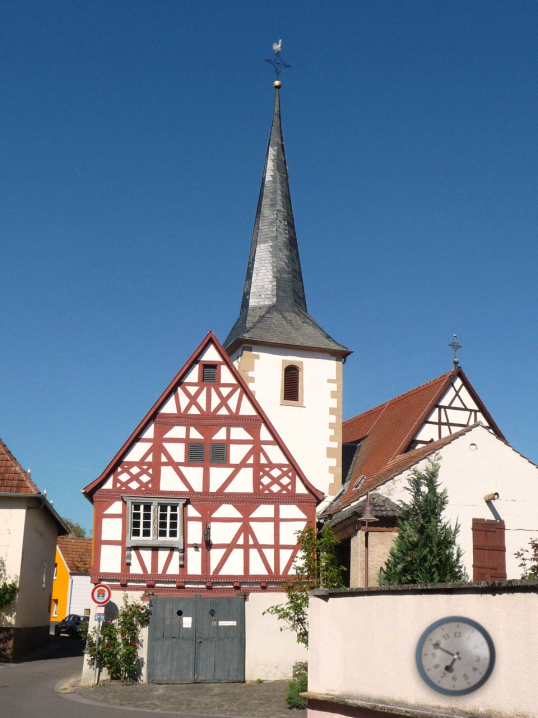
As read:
6,49
